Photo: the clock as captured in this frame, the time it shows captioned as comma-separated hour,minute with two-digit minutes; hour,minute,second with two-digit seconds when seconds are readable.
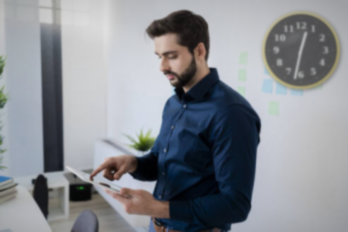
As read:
12,32
